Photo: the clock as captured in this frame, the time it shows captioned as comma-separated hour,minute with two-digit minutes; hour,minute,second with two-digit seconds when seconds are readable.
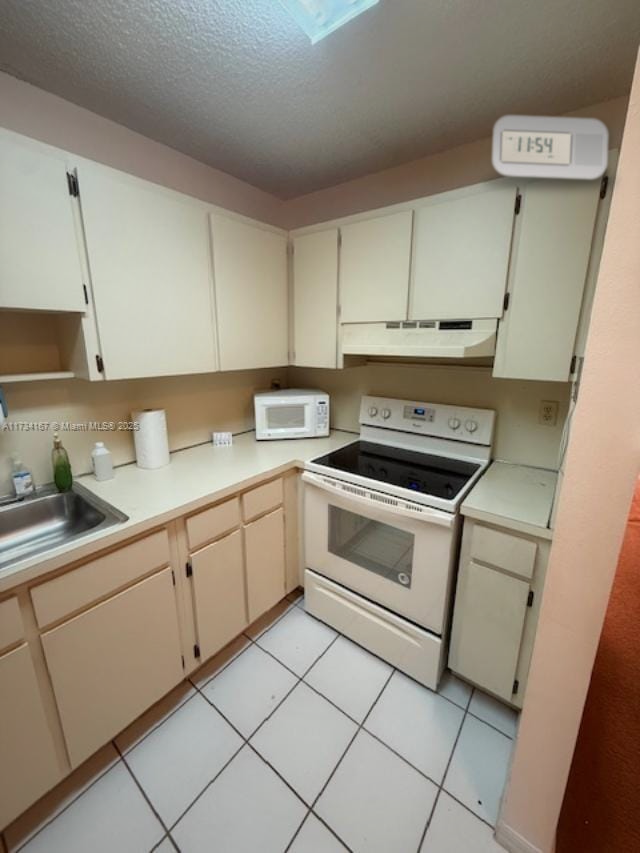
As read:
11,54
